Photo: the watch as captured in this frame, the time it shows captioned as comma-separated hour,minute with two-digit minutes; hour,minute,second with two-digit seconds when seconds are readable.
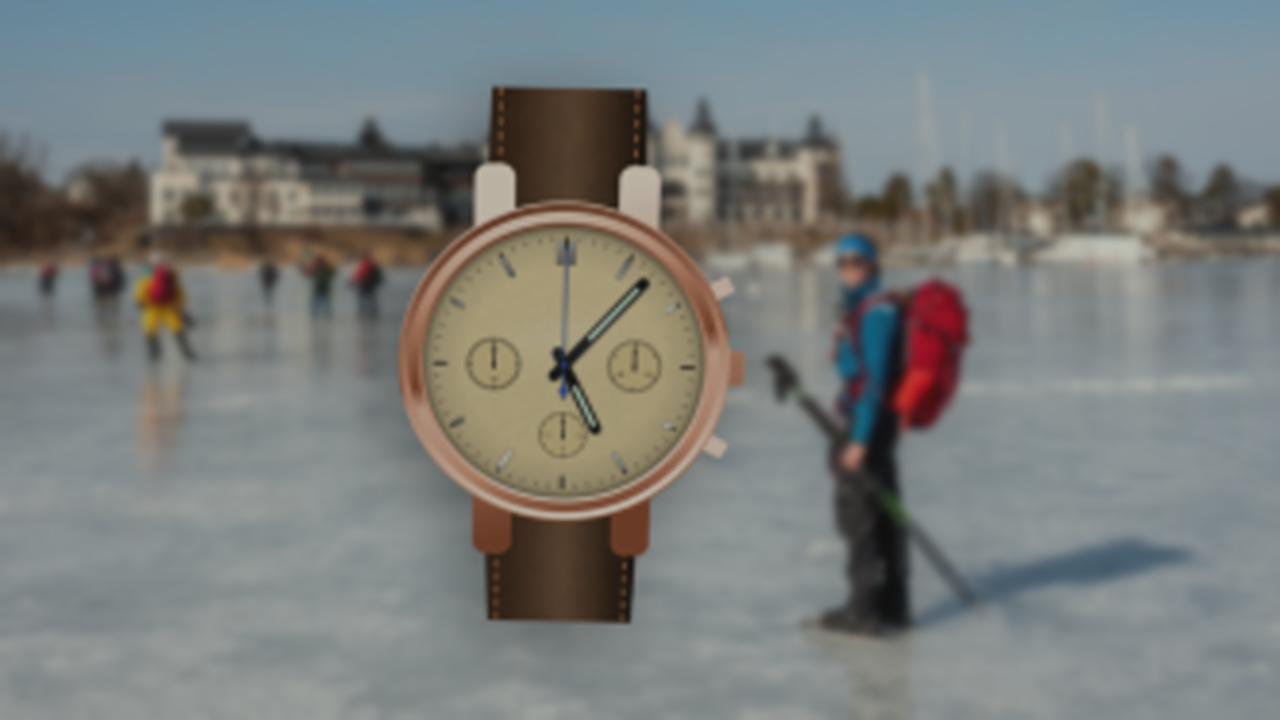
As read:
5,07
